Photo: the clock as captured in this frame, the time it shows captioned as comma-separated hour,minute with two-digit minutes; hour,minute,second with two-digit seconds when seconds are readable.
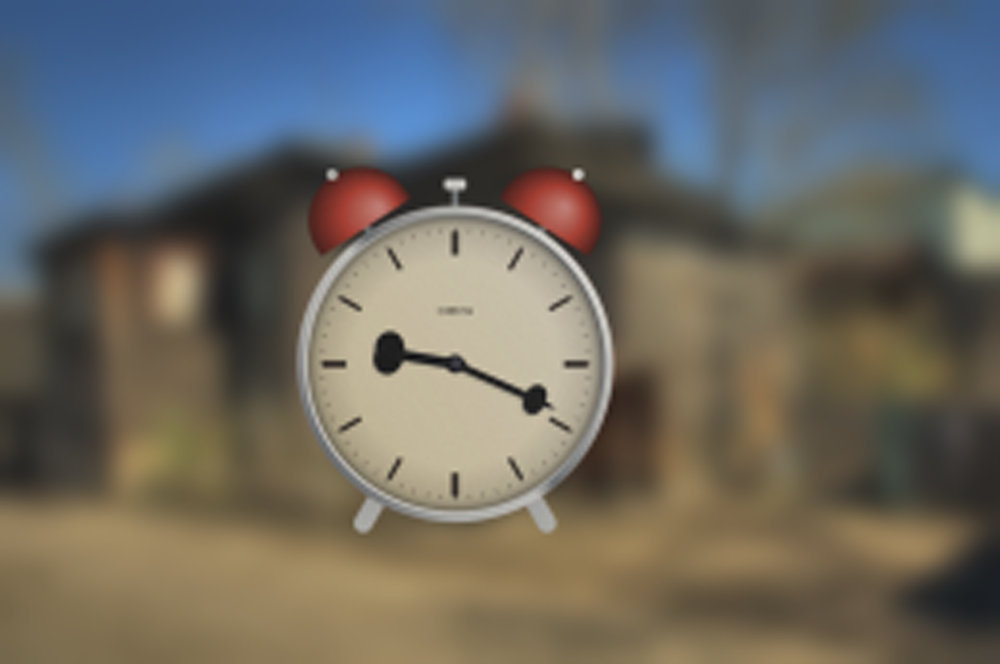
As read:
9,19
